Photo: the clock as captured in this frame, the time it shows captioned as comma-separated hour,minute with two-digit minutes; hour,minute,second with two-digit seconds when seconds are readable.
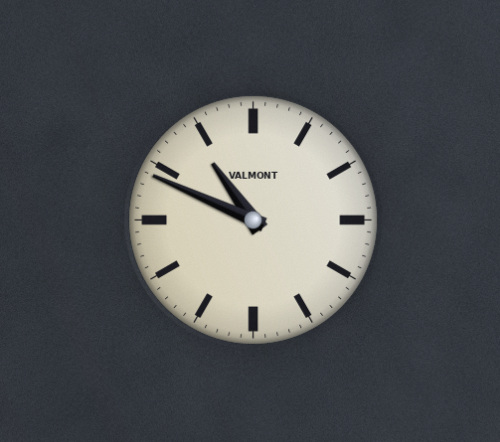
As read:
10,49
